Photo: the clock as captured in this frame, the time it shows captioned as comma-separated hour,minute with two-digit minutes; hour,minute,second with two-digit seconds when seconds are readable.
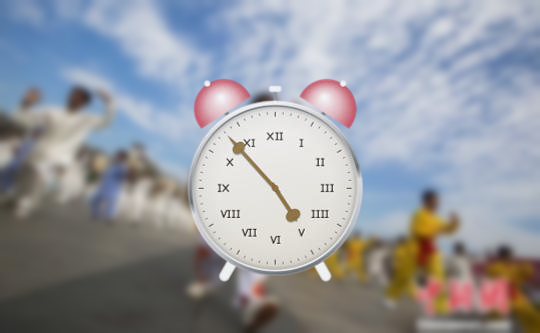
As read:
4,53
